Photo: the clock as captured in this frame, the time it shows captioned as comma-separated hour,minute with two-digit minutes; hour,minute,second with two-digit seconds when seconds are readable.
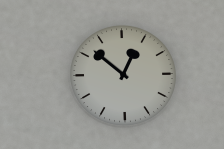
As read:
12,52
